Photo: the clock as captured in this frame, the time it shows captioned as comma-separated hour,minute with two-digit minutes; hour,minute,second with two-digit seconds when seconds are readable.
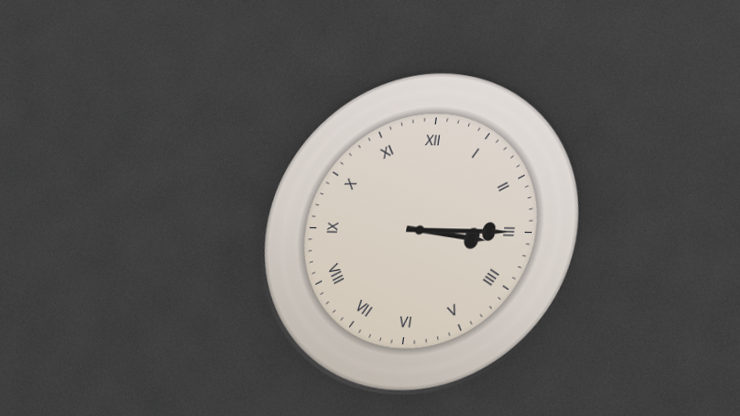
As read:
3,15
